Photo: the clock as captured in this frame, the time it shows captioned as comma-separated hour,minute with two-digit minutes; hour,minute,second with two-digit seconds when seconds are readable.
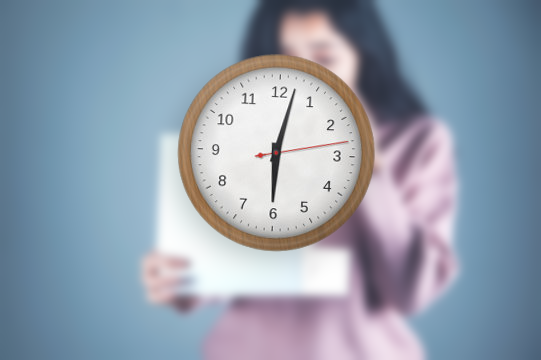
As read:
6,02,13
